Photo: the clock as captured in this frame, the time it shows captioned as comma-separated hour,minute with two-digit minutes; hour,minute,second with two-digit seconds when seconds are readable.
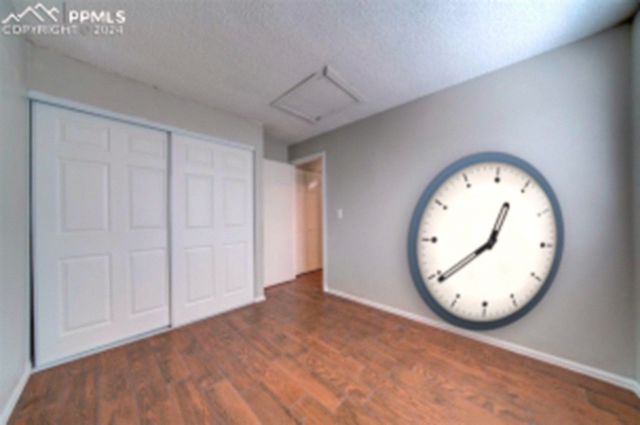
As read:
12,39
